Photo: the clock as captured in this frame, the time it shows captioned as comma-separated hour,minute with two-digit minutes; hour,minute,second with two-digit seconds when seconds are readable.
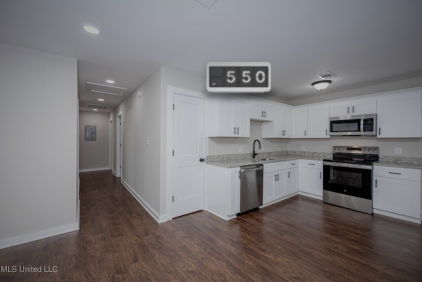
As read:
5,50
